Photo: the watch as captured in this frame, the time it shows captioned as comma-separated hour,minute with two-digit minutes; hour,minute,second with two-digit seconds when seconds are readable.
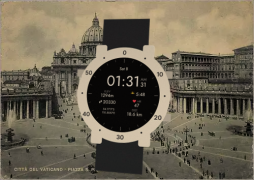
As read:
1,31
